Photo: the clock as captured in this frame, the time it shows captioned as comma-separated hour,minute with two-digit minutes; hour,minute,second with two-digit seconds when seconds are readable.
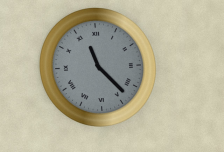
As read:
11,23
